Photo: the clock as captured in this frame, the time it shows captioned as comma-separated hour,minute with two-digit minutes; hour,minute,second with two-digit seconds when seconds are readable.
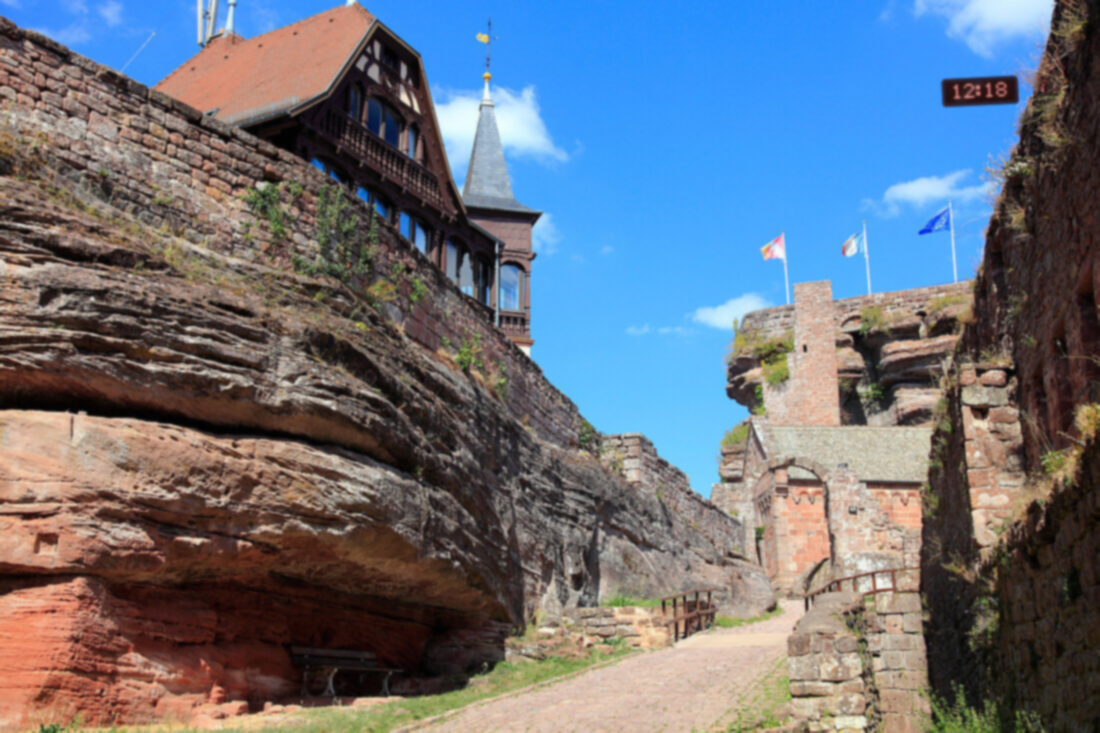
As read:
12,18
